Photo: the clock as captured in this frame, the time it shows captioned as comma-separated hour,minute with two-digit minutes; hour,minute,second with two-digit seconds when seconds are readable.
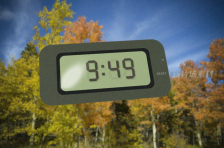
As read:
9,49
